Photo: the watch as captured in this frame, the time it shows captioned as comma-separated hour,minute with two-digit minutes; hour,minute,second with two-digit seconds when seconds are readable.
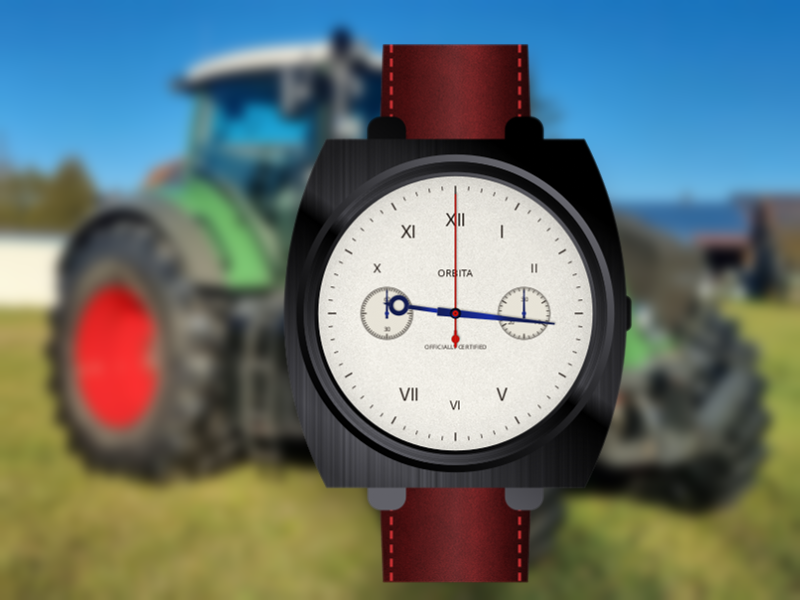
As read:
9,16
